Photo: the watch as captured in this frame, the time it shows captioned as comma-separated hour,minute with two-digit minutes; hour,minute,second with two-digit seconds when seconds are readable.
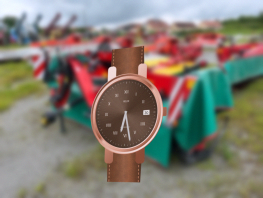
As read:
6,28
